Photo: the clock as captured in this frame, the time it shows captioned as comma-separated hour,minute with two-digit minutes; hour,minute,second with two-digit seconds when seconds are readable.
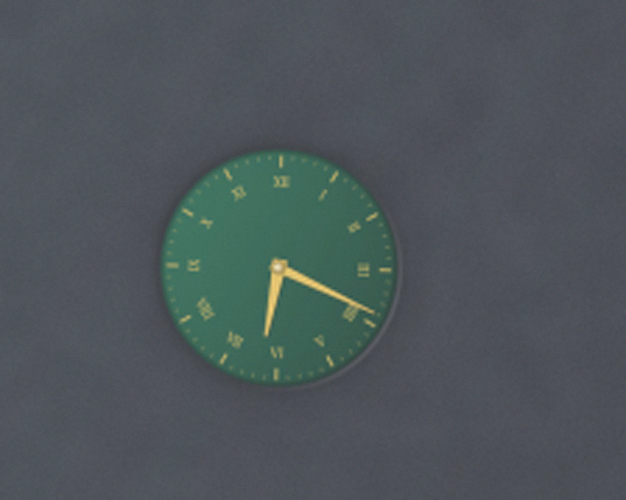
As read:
6,19
